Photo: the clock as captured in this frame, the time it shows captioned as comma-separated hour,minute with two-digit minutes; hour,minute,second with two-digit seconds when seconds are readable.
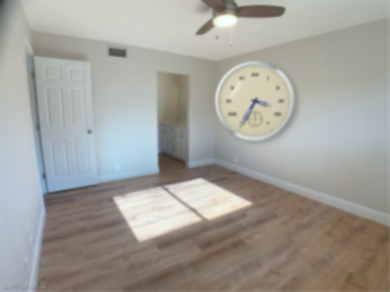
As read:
3,35
